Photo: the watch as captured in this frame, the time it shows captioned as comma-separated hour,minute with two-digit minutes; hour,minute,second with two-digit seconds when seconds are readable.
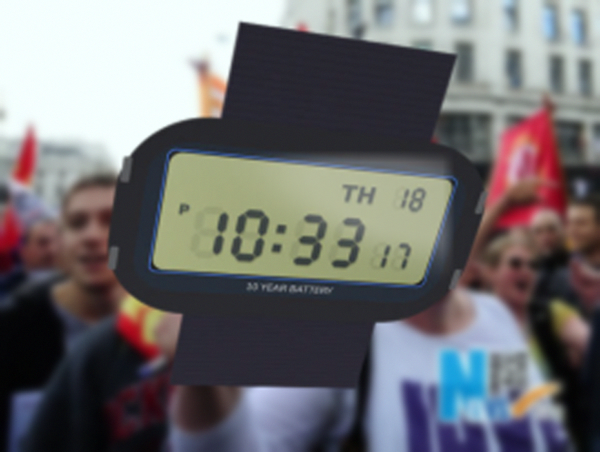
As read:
10,33,17
